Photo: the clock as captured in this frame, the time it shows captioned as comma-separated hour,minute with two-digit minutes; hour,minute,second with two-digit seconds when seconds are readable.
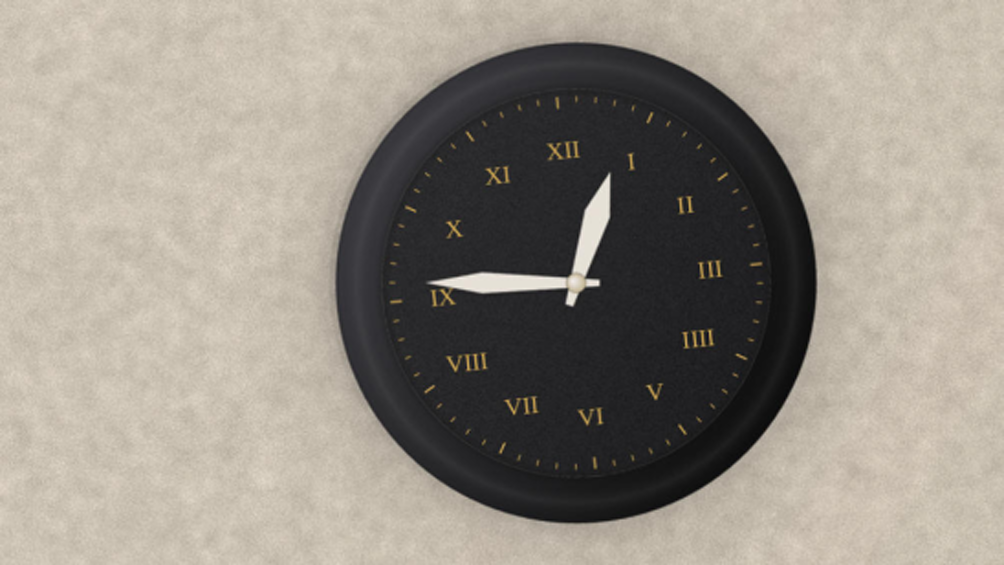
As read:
12,46
